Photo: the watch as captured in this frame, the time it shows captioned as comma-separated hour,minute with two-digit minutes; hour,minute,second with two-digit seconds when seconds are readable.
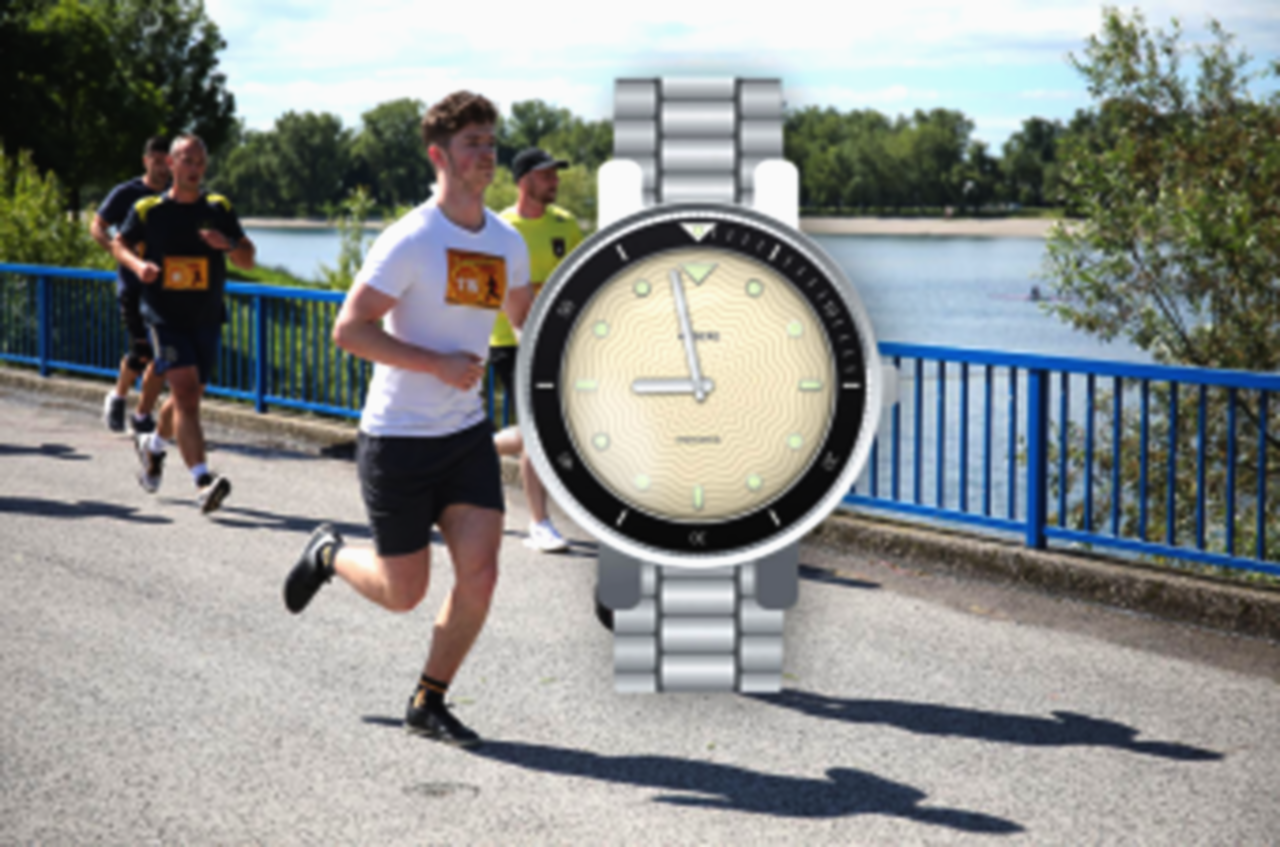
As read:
8,58
